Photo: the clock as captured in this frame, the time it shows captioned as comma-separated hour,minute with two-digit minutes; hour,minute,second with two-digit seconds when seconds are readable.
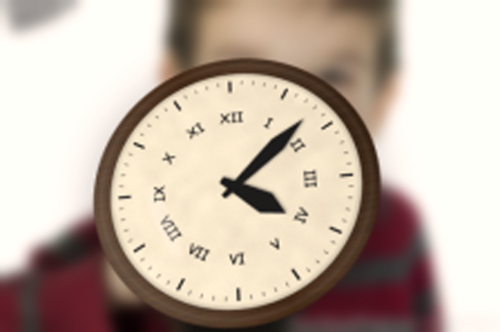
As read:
4,08
